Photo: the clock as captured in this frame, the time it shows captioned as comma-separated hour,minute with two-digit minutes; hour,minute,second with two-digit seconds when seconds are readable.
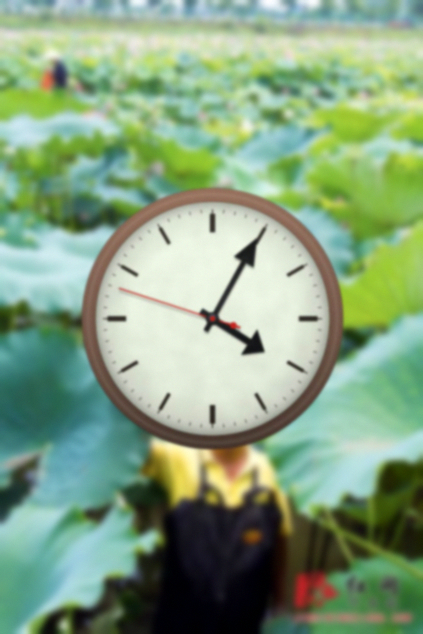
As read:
4,04,48
